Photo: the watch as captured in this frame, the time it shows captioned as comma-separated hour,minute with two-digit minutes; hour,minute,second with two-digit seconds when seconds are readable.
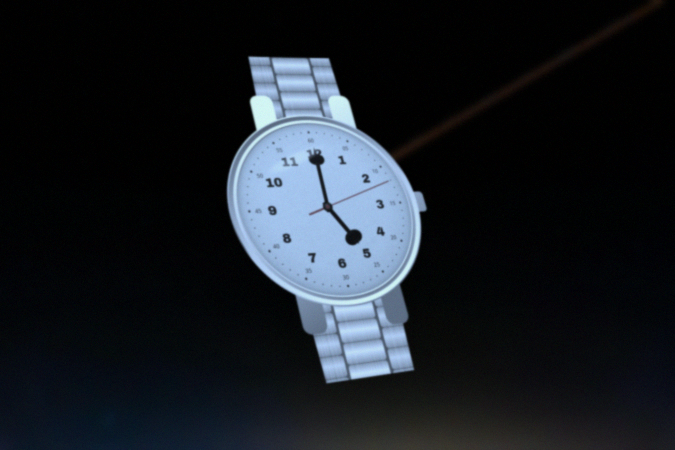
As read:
5,00,12
